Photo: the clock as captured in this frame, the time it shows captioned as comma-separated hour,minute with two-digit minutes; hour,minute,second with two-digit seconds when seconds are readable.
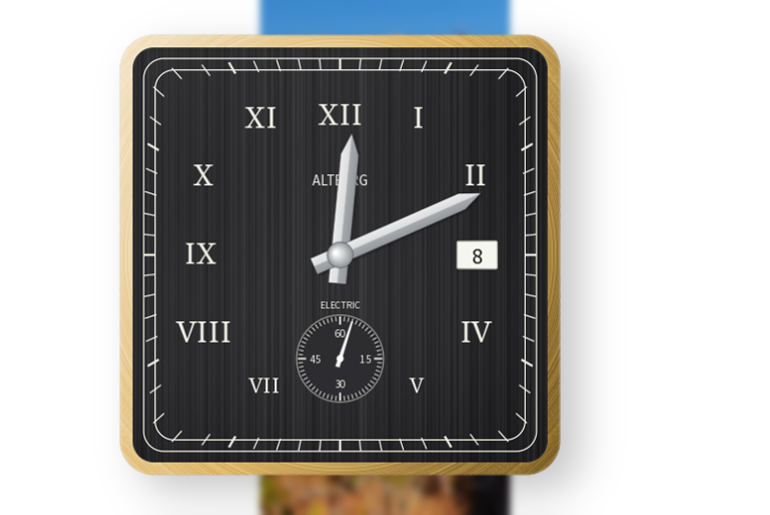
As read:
12,11,03
